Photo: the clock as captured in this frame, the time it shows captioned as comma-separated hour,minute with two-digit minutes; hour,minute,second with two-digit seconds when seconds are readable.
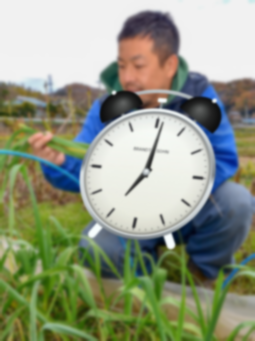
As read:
7,01
